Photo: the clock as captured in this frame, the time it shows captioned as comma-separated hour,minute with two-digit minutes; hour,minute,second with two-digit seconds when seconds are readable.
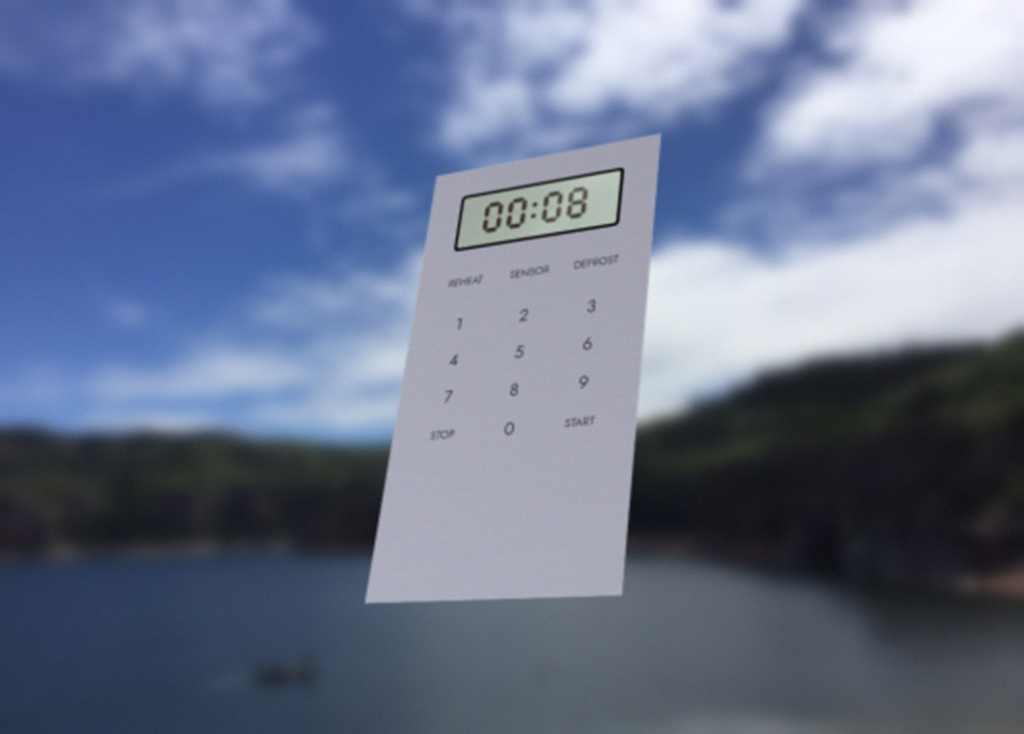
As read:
0,08
